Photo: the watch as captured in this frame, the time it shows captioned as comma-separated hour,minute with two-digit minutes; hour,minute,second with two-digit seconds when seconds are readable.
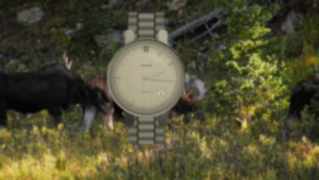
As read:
2,16
